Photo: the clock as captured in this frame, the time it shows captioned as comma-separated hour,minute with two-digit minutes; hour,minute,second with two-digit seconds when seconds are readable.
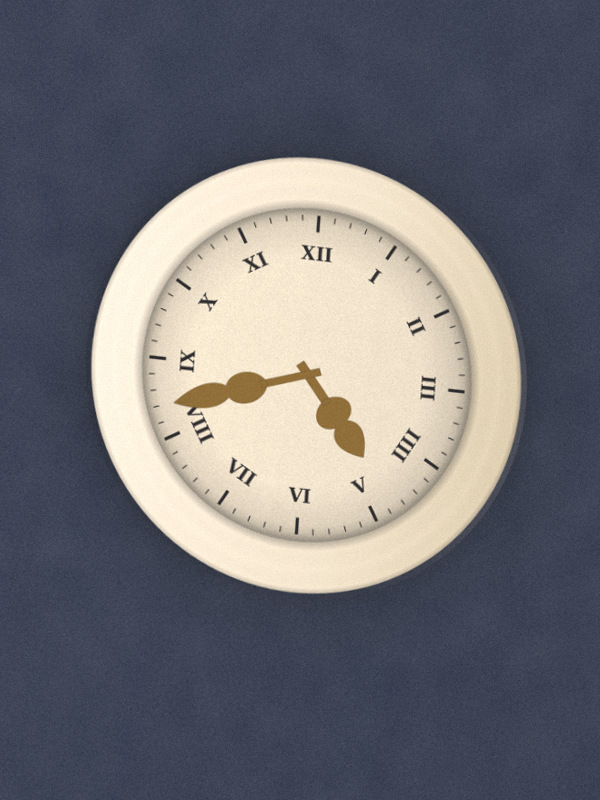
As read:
4,42
